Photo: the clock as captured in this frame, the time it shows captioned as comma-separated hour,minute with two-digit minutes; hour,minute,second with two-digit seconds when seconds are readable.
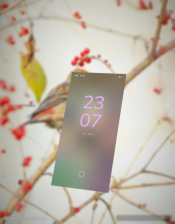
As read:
23,07
